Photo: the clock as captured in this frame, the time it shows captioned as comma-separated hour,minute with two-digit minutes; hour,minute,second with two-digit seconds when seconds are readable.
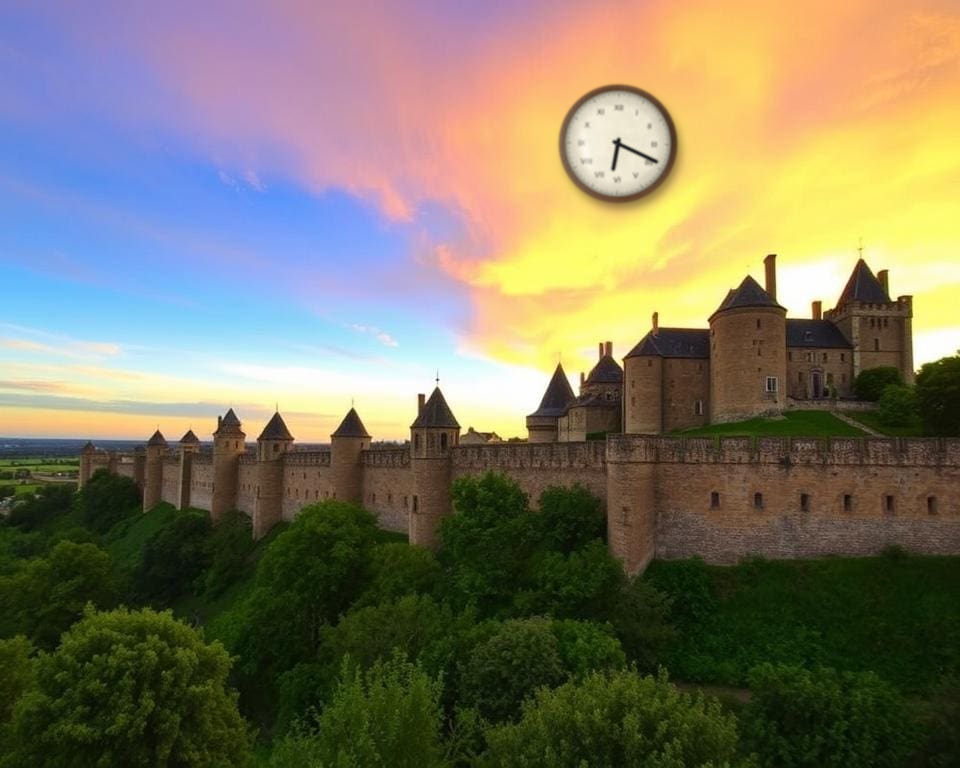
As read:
6,19
